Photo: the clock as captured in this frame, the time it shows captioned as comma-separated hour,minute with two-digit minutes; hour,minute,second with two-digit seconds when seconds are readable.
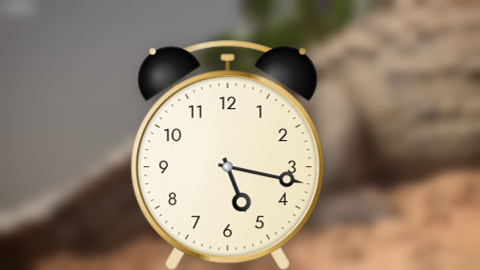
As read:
5,17
